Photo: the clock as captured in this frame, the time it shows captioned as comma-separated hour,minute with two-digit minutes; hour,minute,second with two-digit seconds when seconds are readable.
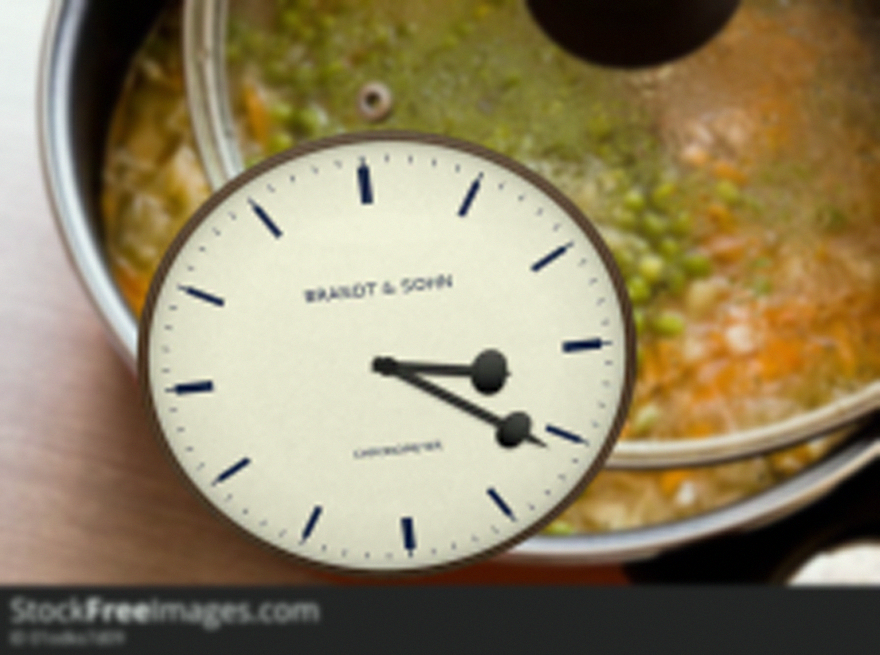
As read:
3,21
